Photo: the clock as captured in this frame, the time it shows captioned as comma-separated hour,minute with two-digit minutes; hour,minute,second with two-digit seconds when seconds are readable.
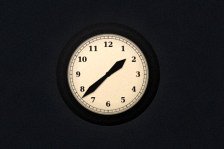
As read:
1,38
